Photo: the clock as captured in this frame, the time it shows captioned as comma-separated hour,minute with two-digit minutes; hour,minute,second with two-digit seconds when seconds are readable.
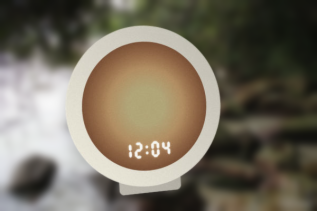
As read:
12,04
